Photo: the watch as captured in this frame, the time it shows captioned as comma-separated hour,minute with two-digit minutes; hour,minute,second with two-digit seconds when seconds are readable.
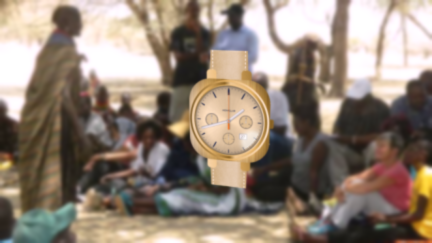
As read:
1,42
